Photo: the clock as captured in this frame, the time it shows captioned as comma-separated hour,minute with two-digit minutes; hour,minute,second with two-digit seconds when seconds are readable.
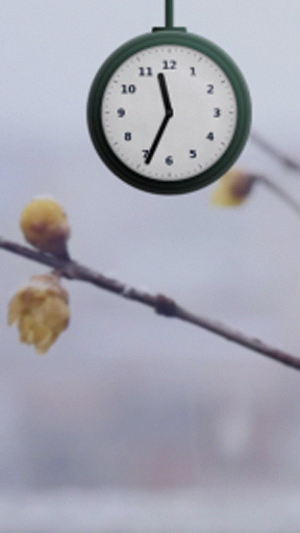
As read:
11,34
